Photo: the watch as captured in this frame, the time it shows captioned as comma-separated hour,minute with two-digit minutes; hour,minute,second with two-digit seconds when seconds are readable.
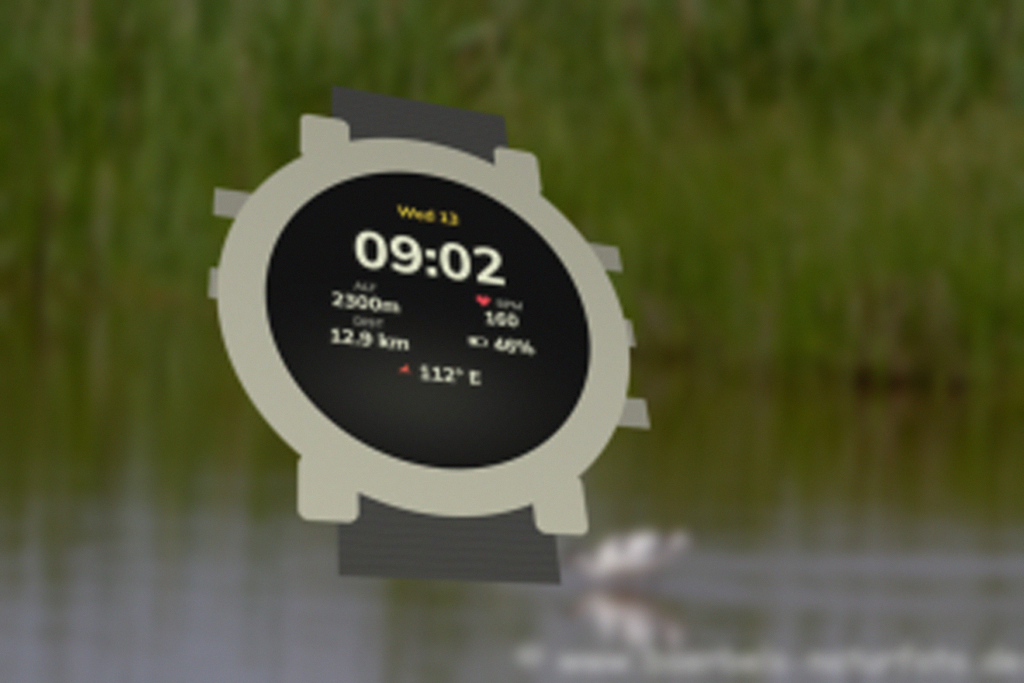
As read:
9,02
